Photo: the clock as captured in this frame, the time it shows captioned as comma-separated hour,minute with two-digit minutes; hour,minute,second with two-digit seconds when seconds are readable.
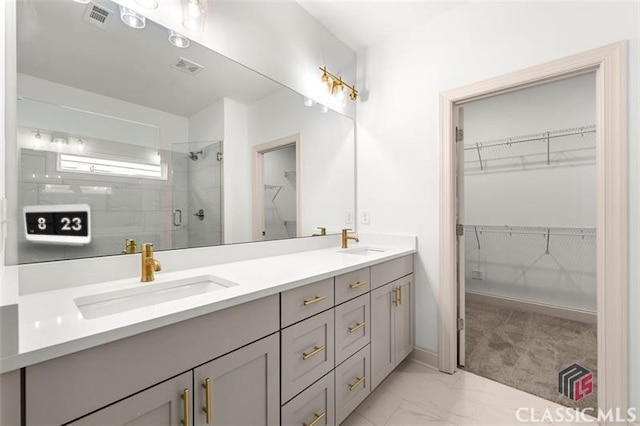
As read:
8,23
